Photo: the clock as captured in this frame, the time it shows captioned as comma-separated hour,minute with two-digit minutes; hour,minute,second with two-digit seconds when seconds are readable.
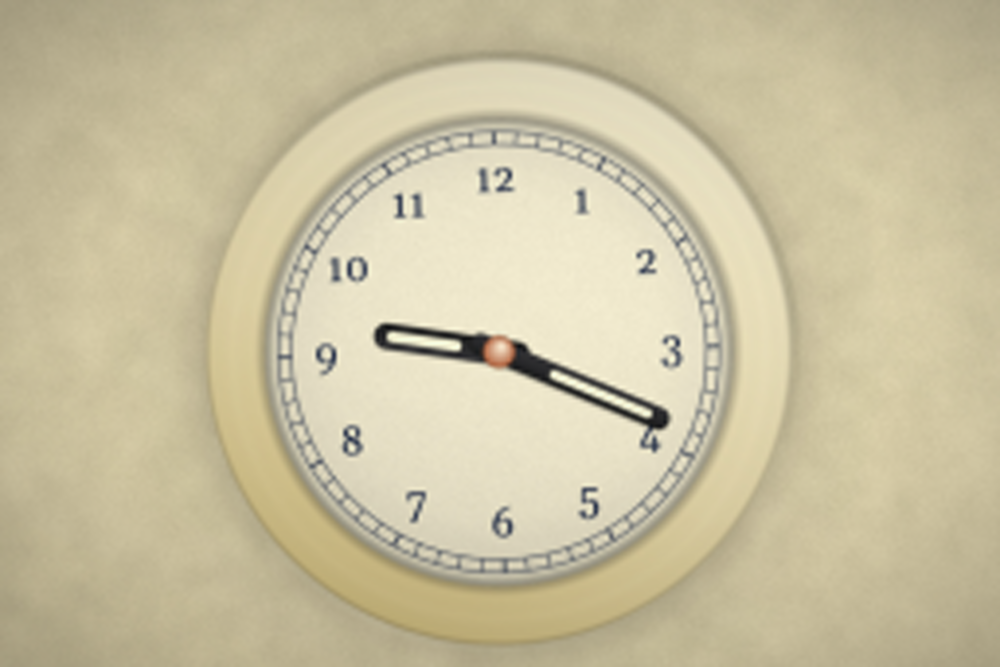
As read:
9,19
